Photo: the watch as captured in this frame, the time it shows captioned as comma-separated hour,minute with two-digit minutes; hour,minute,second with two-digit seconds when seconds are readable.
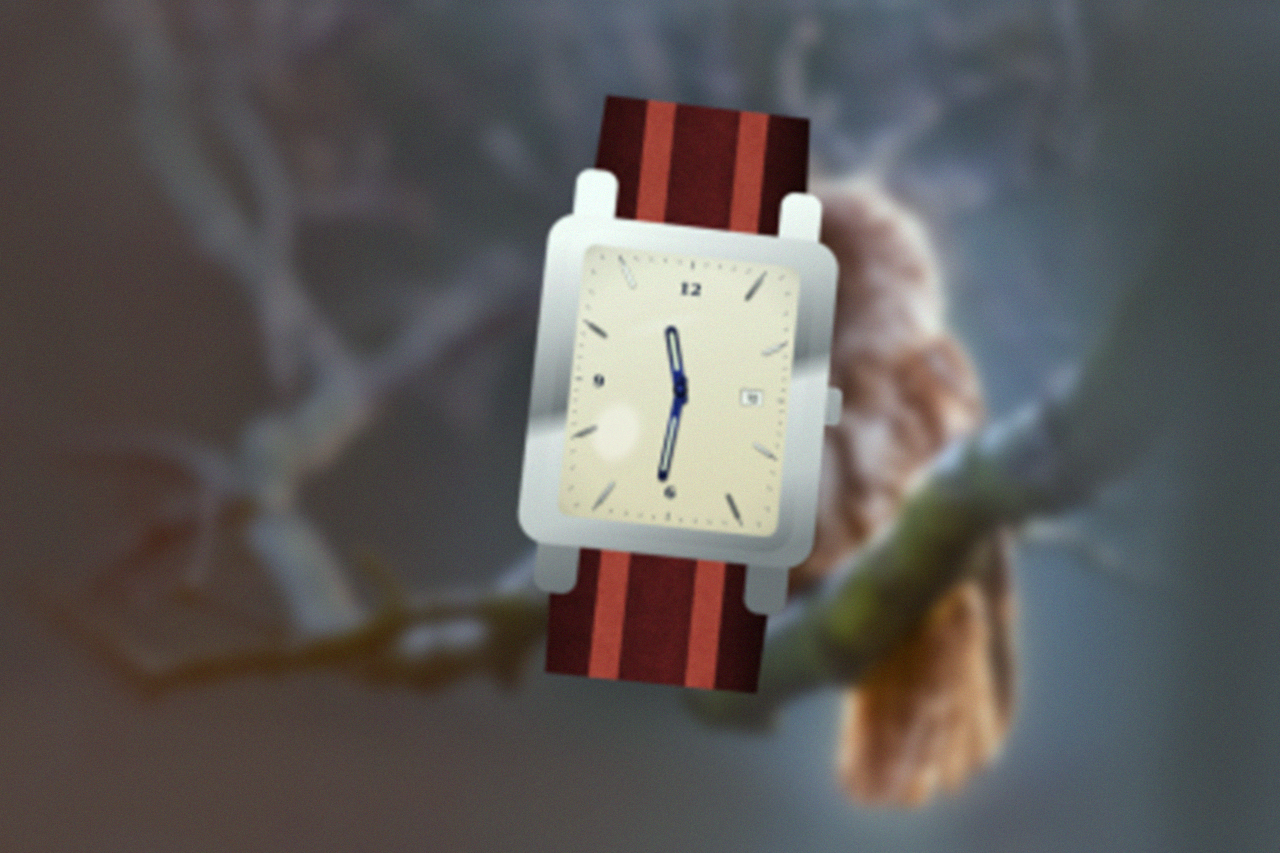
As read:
11,31
